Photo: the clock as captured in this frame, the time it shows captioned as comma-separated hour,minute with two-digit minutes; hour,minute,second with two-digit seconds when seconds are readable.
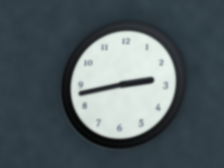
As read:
2,43
